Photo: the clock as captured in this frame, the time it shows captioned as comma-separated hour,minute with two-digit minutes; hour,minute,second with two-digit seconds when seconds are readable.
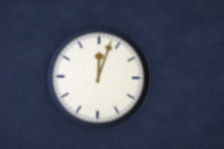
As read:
12,03
